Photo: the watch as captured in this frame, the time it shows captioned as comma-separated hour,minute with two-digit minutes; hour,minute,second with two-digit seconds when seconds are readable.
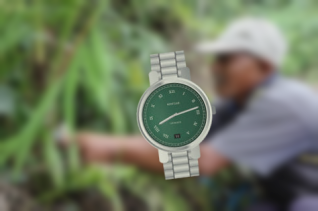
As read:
8,13
